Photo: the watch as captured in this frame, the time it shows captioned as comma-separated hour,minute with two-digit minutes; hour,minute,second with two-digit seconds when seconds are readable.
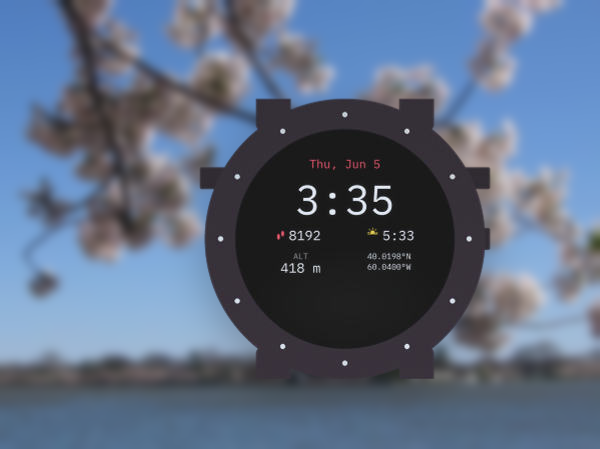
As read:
3,35
